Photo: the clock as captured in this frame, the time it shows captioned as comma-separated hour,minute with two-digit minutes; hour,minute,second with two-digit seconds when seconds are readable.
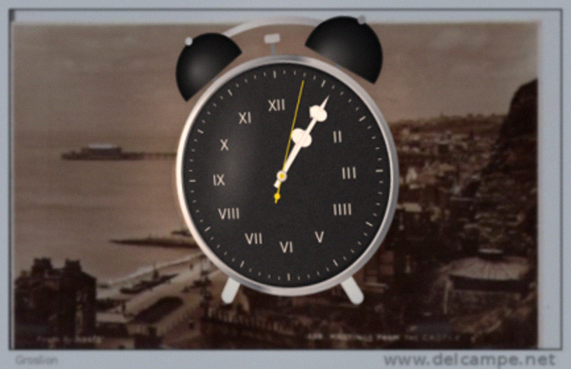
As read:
1,06,03
